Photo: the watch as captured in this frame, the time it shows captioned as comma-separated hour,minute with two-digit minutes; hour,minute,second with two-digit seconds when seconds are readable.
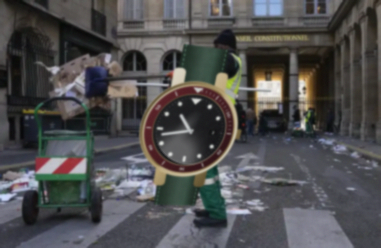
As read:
10,43
